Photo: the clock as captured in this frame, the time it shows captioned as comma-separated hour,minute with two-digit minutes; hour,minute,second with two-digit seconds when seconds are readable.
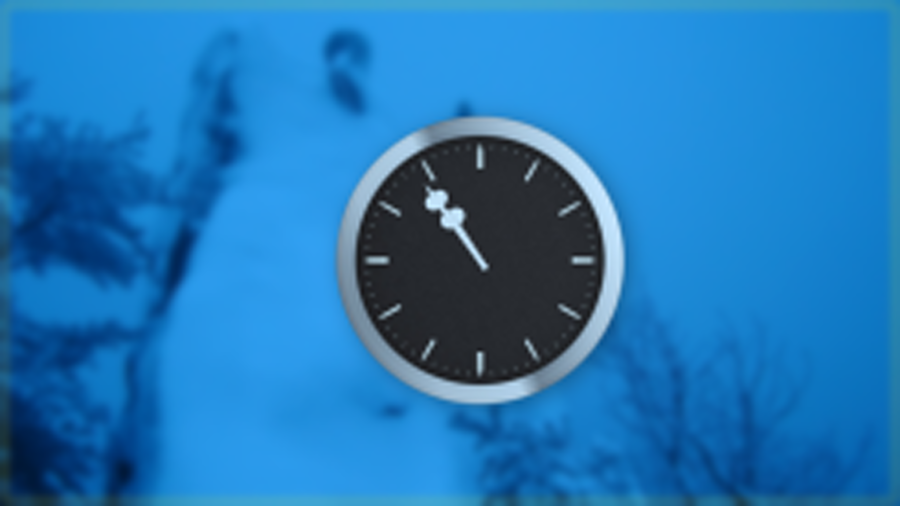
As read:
10,54
